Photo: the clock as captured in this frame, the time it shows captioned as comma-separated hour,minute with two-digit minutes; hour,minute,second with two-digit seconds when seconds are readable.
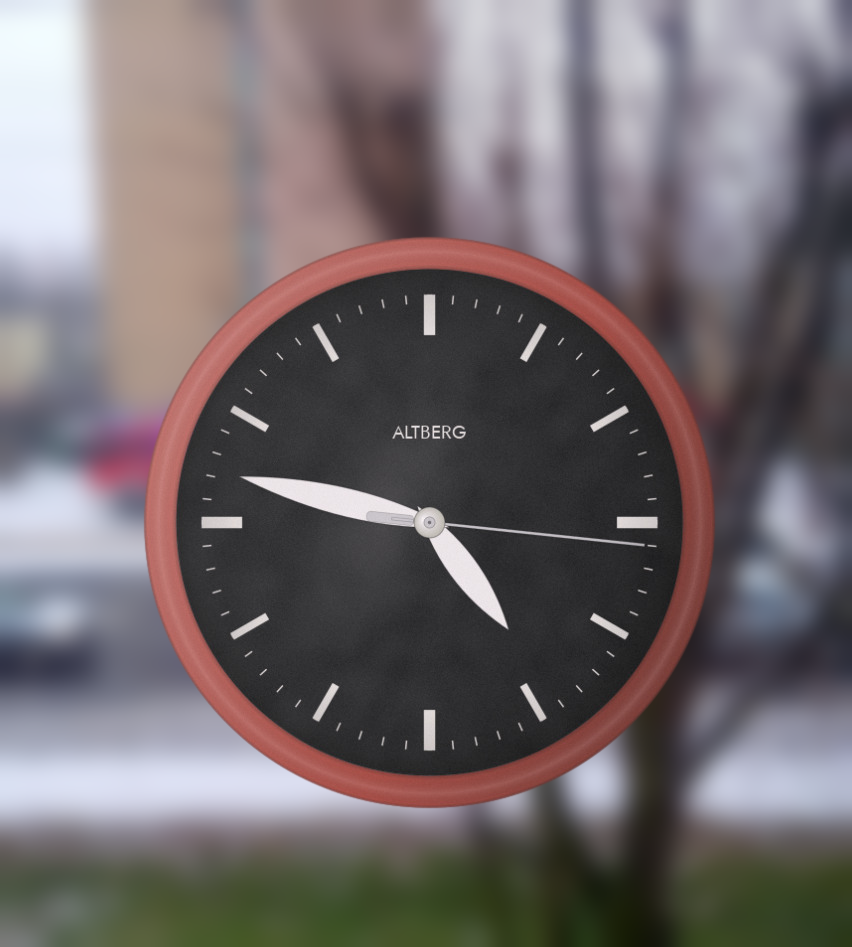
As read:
4,47,16
